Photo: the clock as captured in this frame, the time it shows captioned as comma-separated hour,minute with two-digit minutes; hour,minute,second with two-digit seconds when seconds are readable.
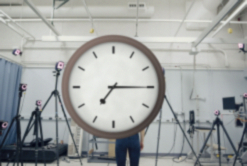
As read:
7,15
